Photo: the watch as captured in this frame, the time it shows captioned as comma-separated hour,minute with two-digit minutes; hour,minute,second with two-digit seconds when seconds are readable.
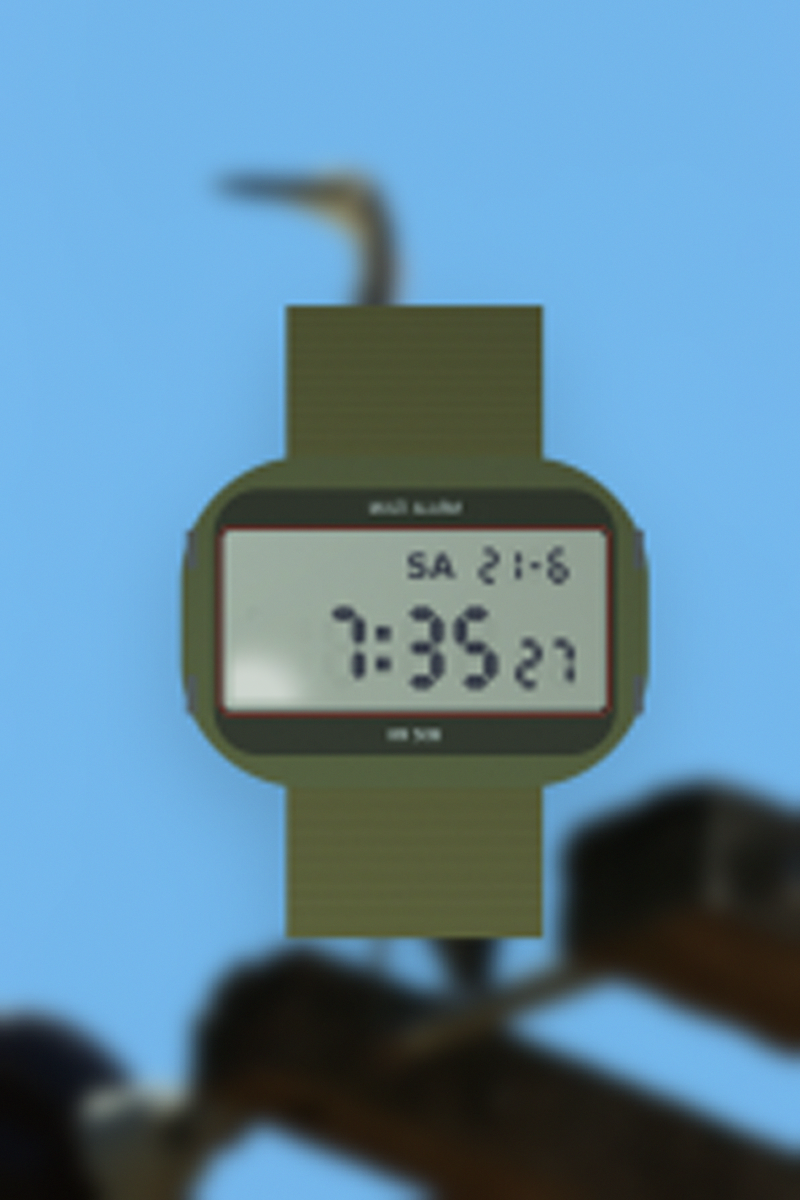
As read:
7,35,27
